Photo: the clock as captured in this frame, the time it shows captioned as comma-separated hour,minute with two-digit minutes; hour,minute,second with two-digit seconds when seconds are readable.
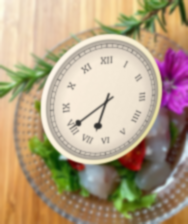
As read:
6,40
